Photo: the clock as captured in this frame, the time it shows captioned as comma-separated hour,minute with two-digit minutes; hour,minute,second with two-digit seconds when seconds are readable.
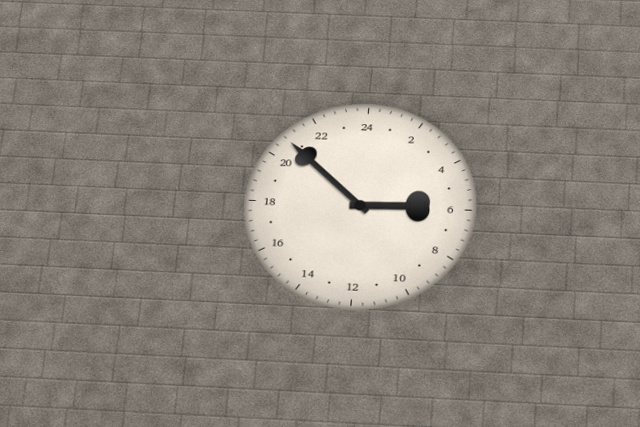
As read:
5,52
